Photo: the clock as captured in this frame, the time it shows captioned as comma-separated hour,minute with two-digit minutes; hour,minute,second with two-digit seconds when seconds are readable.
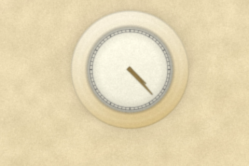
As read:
4,23
